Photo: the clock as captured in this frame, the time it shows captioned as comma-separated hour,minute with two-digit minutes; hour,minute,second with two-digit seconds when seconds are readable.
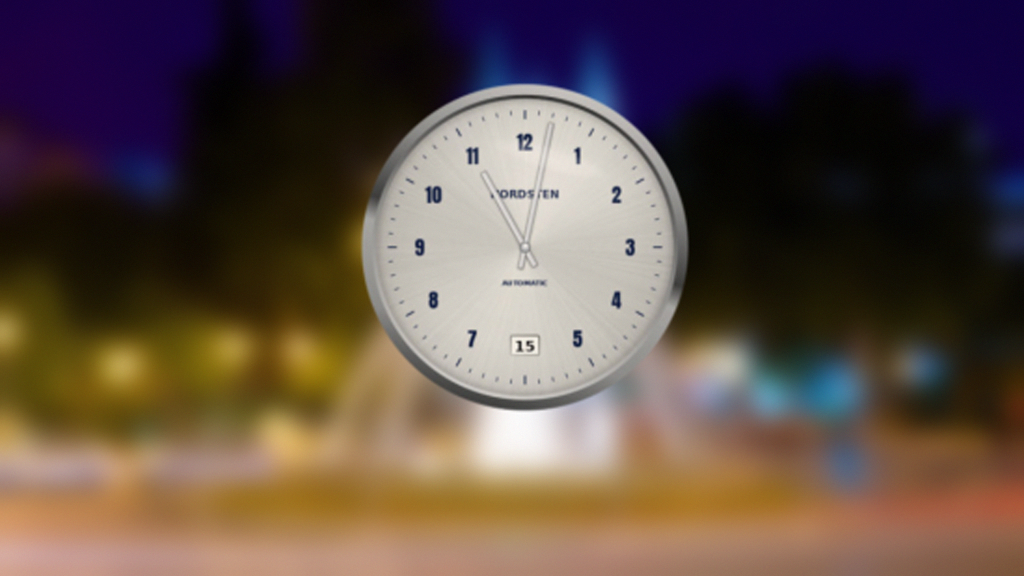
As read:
11,02
